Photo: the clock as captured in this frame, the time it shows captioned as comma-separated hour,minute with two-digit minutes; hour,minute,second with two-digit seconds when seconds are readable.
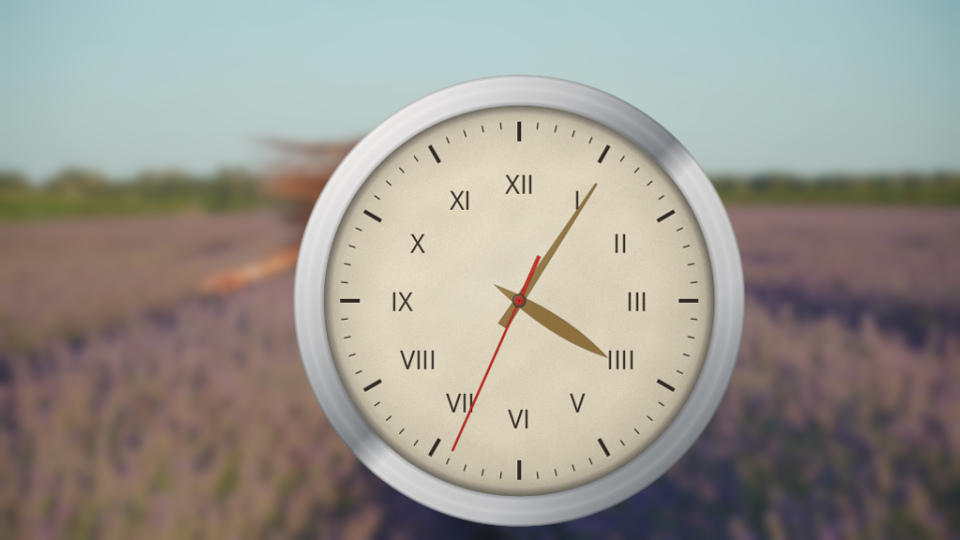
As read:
4,05,34
